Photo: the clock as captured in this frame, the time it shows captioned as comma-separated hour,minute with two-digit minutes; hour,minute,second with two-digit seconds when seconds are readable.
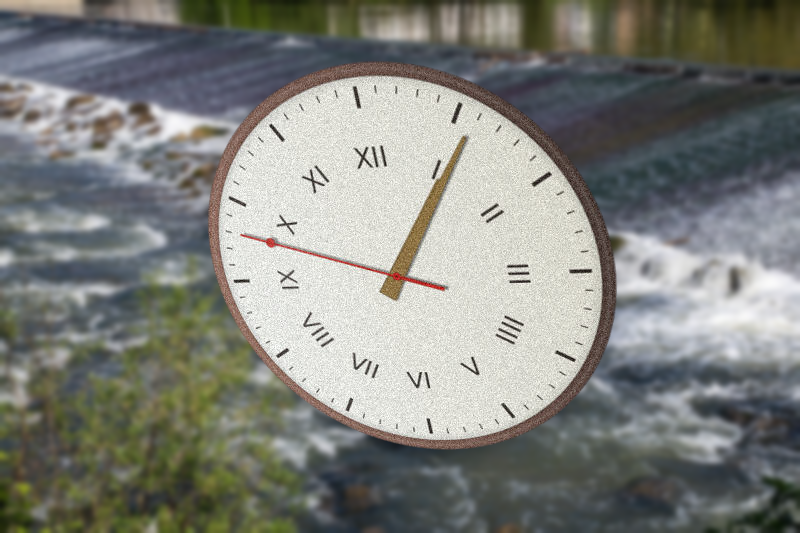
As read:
1,05,48
